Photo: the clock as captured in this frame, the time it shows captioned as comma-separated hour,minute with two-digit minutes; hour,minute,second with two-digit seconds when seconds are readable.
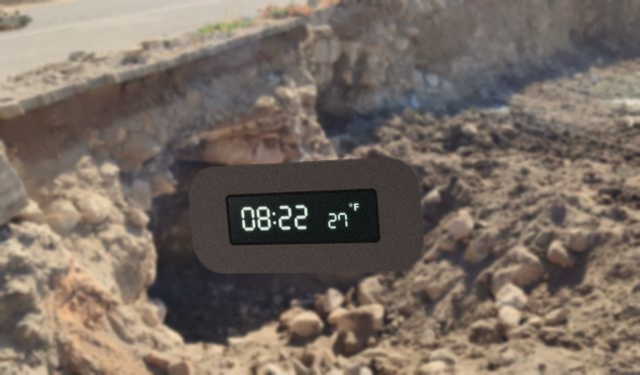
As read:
8,22
